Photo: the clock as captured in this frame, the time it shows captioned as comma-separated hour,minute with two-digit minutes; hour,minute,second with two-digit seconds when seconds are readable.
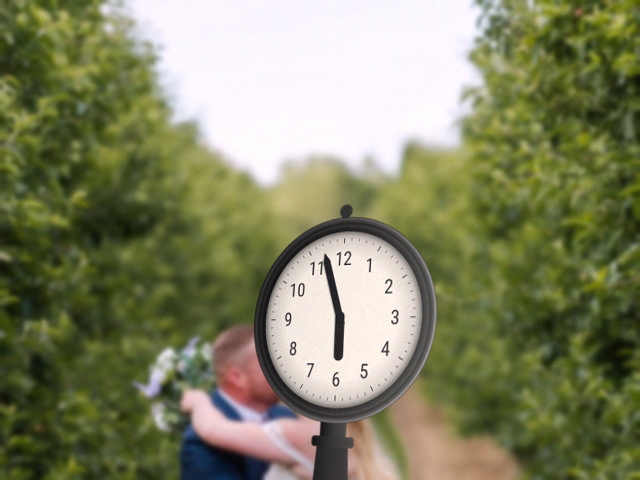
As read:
5,57
